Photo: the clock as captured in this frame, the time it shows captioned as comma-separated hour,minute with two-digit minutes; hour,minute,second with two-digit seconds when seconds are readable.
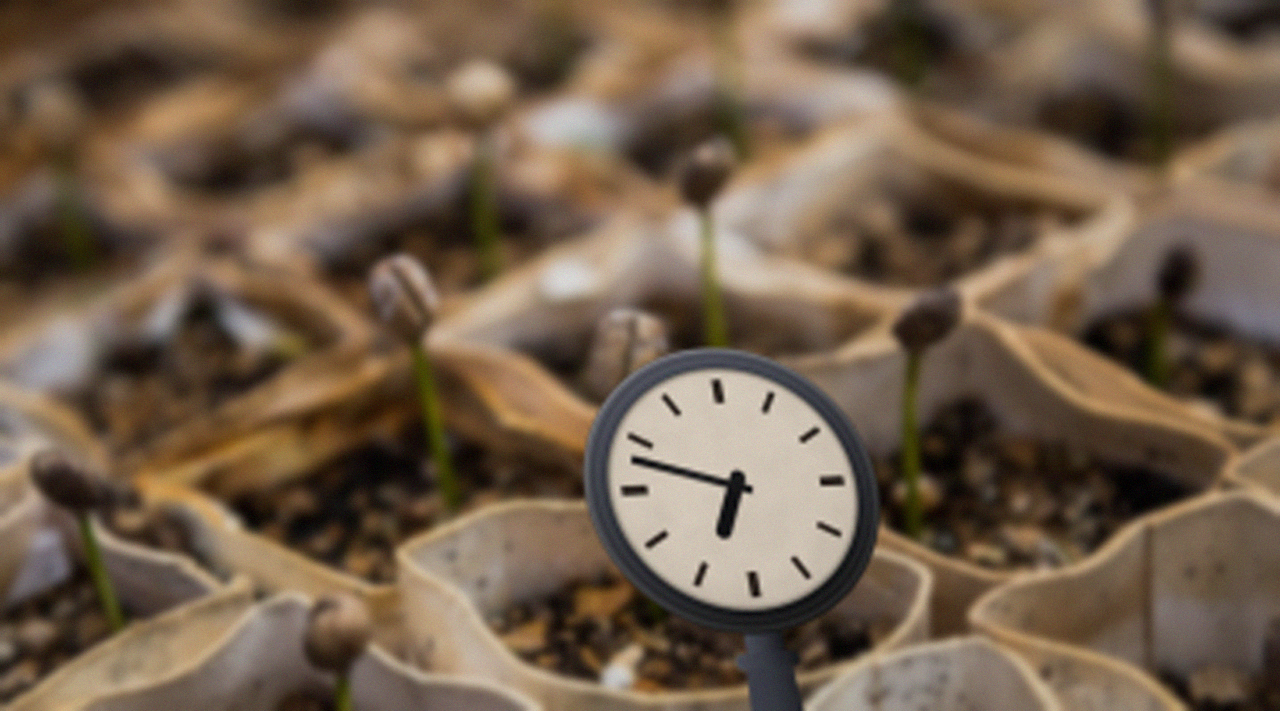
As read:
6,48
